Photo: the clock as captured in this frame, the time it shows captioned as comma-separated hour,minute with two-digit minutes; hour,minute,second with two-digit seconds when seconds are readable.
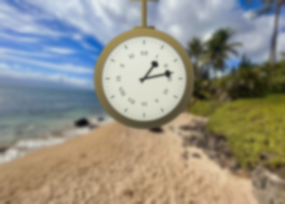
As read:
1,13
